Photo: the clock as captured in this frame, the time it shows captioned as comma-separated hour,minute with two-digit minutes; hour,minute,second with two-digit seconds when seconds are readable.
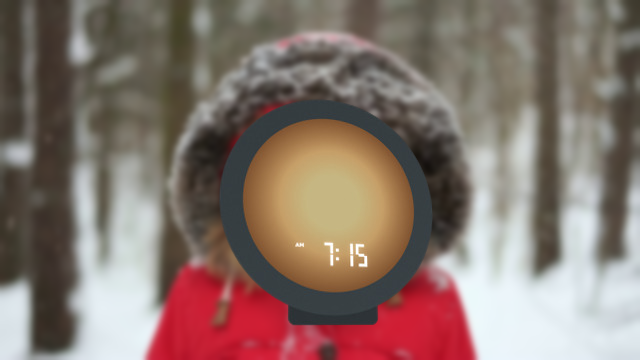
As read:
7,15
